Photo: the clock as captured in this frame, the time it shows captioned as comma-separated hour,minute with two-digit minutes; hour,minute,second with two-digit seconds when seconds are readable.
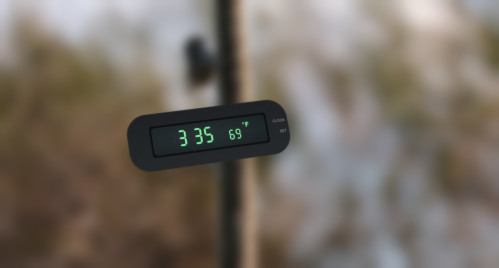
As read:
3,35
